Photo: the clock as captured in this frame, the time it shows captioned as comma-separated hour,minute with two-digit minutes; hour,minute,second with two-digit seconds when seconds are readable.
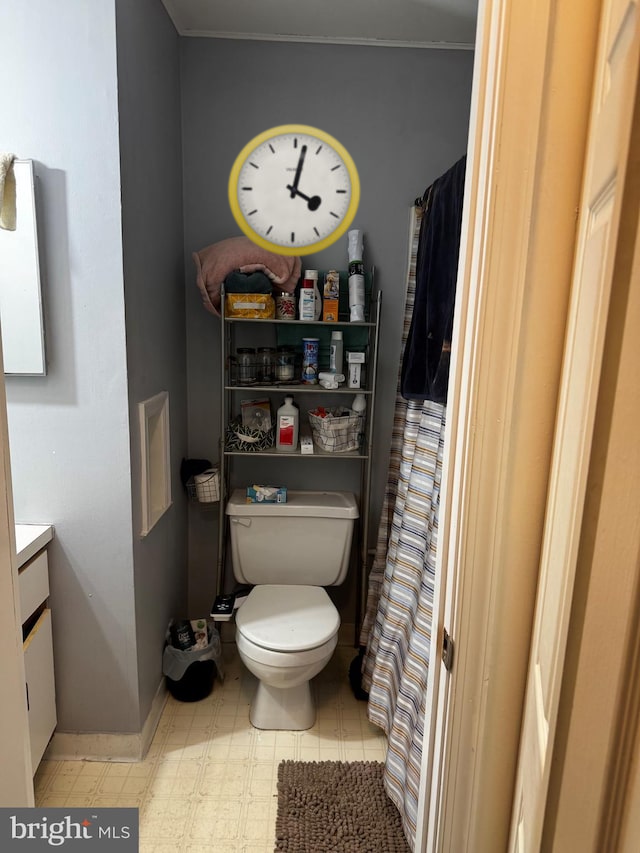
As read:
4,02
